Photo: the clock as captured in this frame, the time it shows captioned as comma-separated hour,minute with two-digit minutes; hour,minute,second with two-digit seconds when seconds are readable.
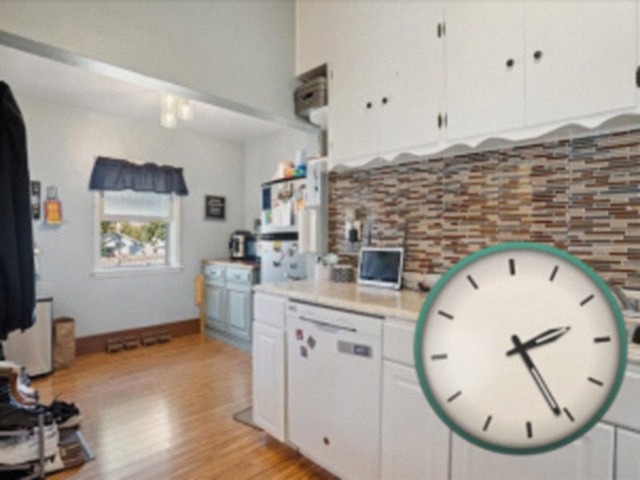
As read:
2,26
